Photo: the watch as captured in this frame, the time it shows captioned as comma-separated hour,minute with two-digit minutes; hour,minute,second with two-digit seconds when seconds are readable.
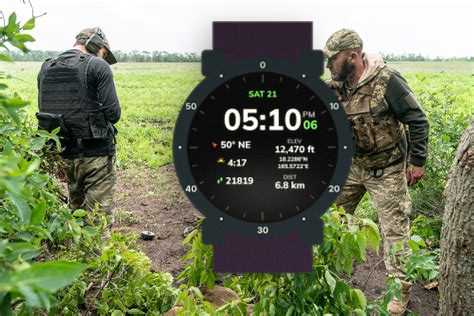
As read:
5,10,06
